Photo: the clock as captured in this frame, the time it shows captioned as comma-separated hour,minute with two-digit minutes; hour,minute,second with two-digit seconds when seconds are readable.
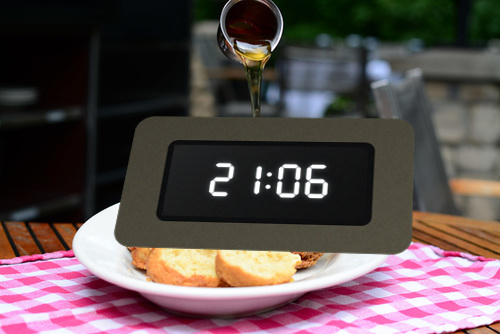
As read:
21,06
